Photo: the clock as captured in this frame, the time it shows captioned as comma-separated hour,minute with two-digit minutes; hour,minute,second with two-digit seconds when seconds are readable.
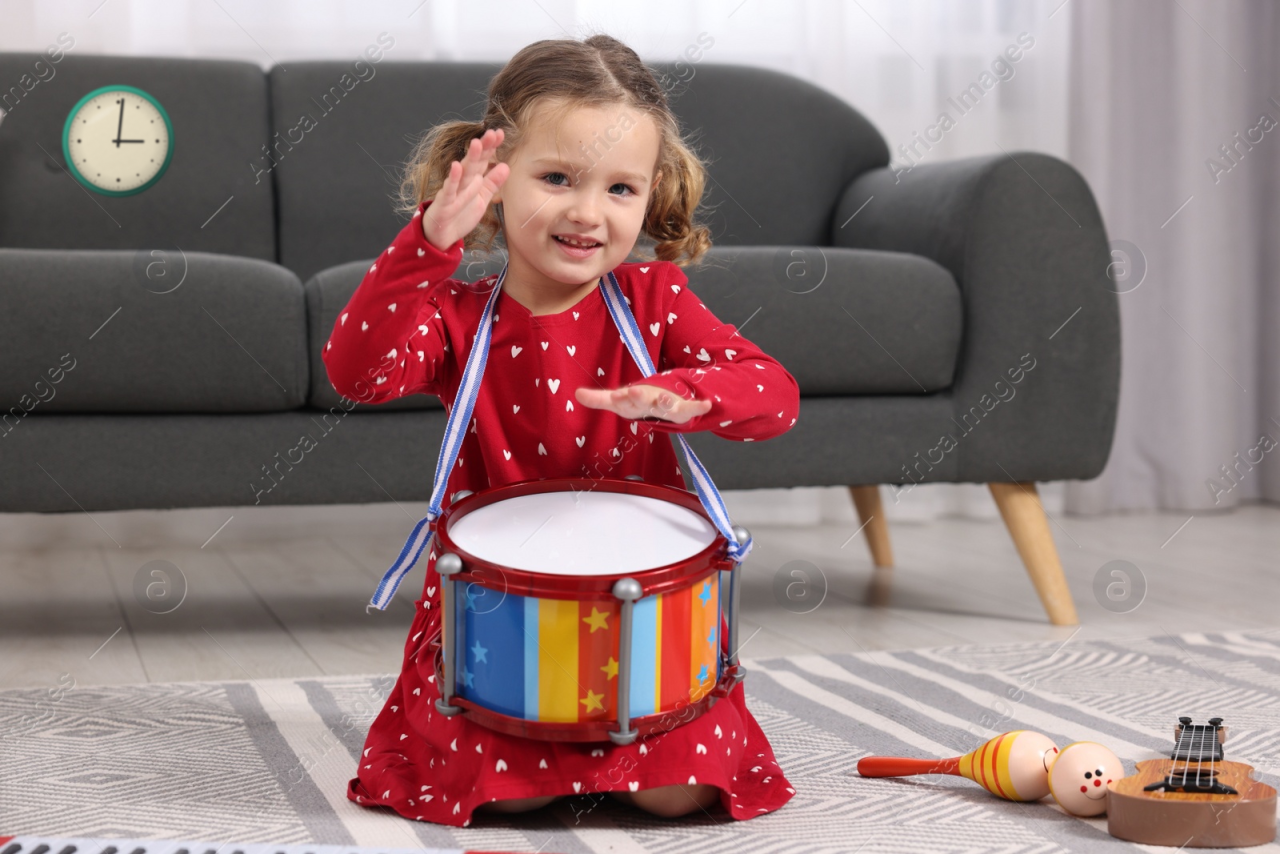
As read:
3,01
